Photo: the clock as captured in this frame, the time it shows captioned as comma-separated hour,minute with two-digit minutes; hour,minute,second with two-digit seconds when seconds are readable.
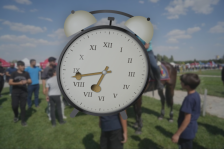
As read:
6,43
